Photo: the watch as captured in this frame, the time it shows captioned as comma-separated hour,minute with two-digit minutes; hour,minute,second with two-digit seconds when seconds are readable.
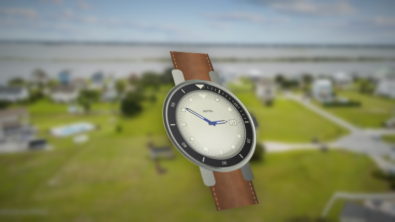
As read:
2,51
